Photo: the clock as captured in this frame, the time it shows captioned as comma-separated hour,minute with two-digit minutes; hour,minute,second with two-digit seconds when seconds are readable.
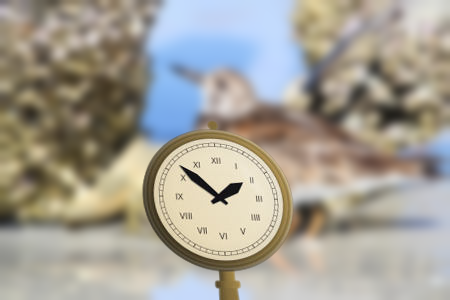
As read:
1,52
